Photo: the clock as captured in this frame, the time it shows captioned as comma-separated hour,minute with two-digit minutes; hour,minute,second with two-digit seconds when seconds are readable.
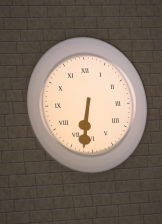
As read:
6,32
